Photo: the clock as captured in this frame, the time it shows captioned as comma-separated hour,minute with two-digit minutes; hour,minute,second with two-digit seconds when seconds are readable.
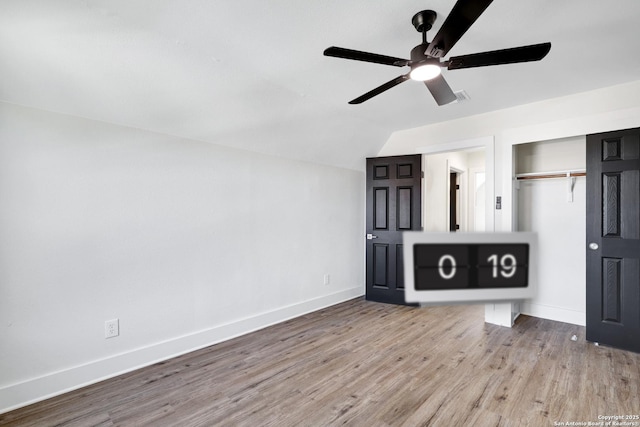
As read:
0,19
